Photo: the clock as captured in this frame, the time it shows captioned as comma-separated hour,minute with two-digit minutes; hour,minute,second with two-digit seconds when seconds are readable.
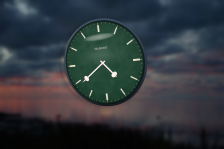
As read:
4,39
